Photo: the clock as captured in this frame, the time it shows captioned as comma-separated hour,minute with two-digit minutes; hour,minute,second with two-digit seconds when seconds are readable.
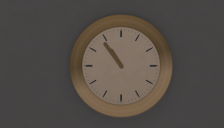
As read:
10,54
